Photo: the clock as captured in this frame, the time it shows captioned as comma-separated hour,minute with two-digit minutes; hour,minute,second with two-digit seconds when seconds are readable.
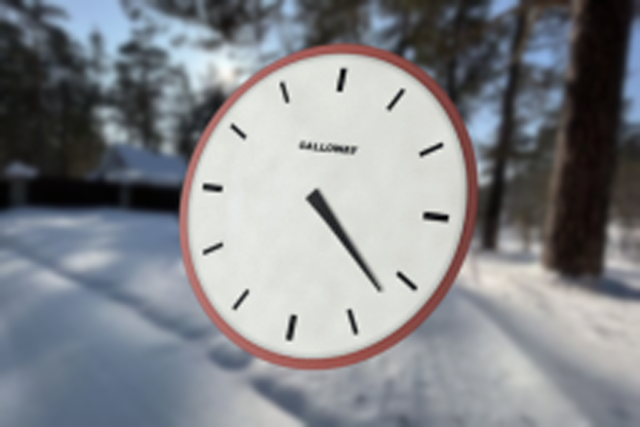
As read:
4,22
